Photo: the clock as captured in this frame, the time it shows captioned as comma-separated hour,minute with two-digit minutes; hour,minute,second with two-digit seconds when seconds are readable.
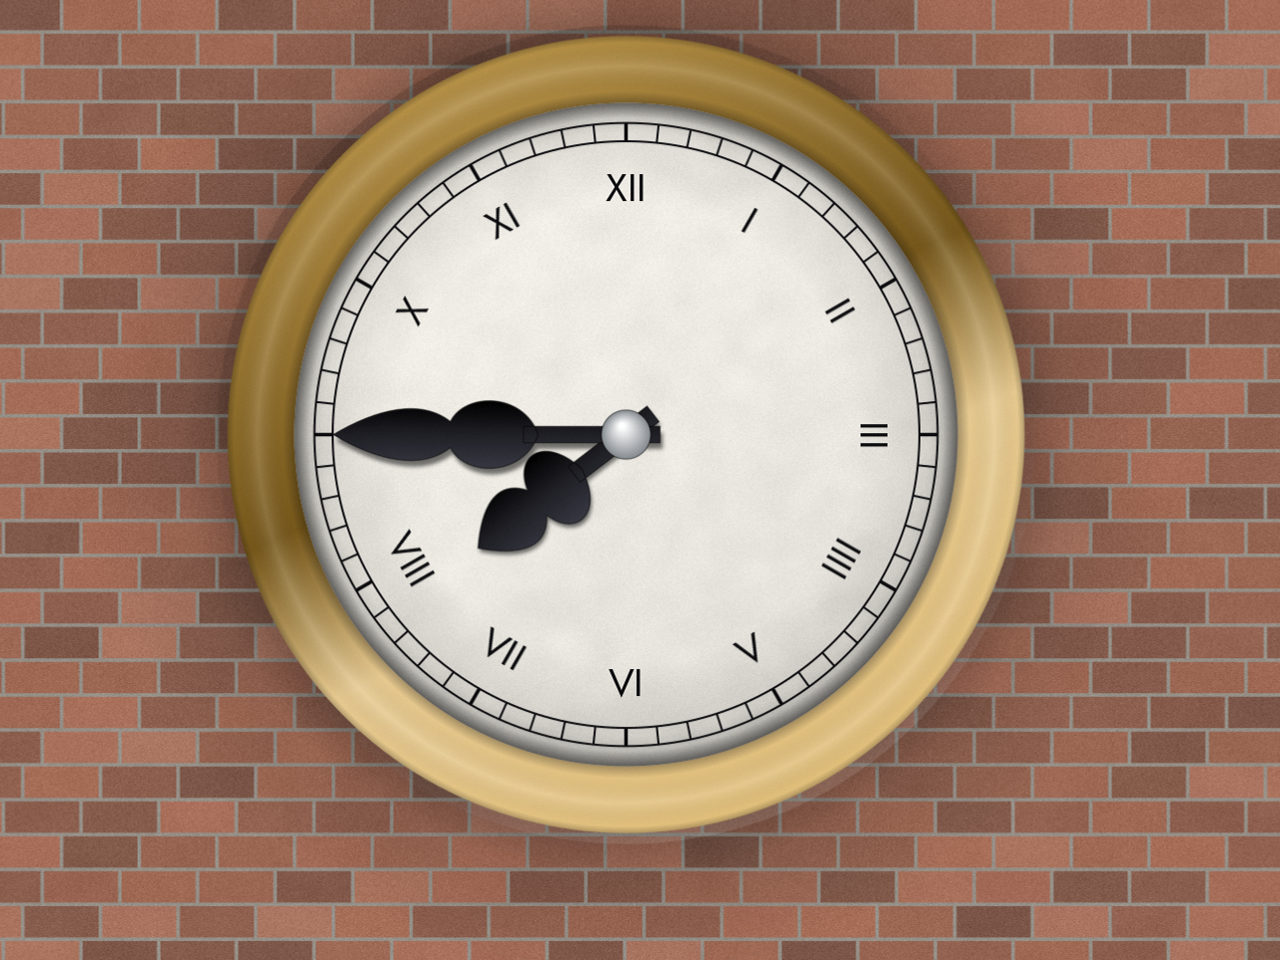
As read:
7,45
